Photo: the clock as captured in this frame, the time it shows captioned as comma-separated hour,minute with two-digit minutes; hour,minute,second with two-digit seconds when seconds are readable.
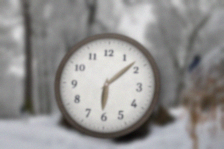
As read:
6,08
